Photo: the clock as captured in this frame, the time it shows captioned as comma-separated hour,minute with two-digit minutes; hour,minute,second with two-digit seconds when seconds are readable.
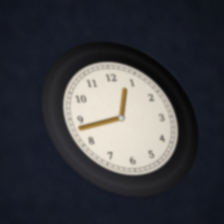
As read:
12,43
